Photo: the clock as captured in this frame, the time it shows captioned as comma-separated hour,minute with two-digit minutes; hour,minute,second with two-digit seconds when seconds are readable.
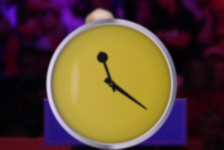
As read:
11,21
